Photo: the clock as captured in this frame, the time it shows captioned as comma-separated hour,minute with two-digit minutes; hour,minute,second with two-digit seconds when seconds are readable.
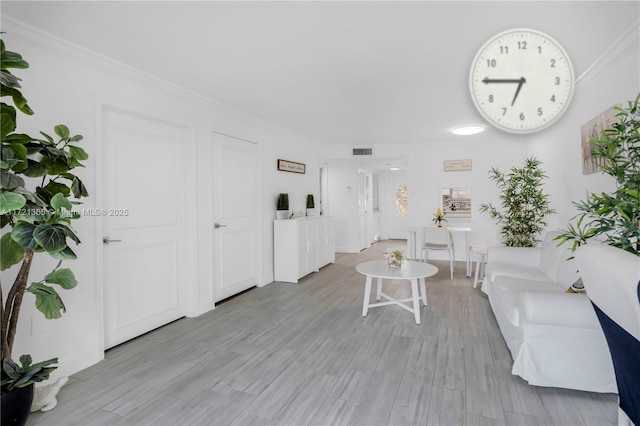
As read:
6,45
